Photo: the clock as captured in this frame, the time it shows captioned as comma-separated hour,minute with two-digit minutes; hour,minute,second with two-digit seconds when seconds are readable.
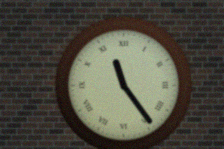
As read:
11,24
